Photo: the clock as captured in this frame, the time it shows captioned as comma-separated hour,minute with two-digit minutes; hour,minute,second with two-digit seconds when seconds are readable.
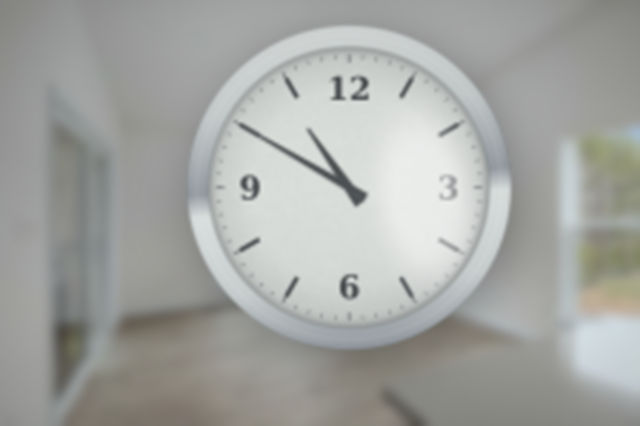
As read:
10,50
